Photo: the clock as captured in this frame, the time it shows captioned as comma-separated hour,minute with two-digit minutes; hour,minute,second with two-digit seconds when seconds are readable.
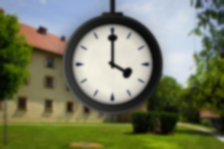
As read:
4,00
